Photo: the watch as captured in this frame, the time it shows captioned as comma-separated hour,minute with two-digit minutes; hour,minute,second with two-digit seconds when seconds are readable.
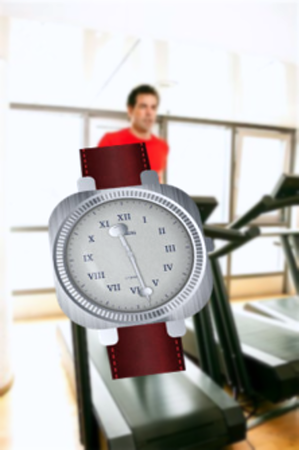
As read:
11,28
